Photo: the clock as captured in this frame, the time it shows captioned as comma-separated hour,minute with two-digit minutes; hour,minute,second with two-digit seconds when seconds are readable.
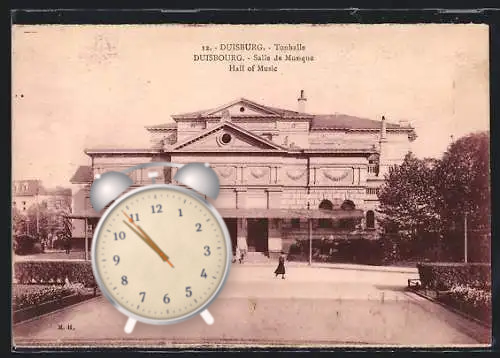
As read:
10,52,54
